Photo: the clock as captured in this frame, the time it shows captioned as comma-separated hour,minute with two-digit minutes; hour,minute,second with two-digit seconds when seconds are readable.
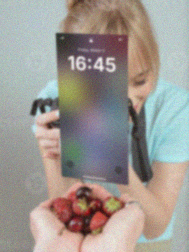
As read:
16,45
